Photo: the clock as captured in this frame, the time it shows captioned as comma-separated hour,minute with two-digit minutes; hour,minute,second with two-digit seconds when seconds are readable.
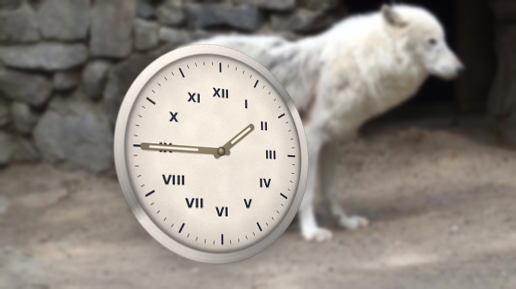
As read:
1,45
